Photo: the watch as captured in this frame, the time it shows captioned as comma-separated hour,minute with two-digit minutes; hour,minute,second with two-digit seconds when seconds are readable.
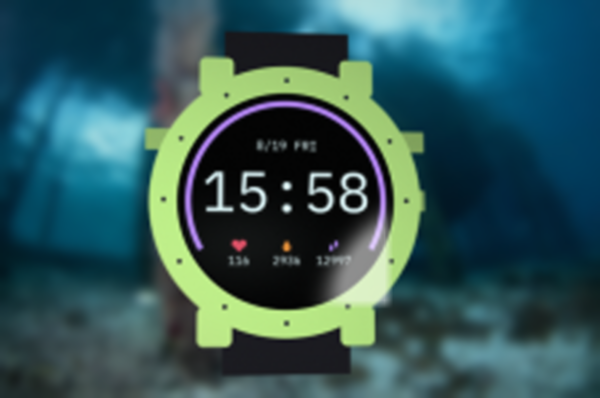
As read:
15,58
